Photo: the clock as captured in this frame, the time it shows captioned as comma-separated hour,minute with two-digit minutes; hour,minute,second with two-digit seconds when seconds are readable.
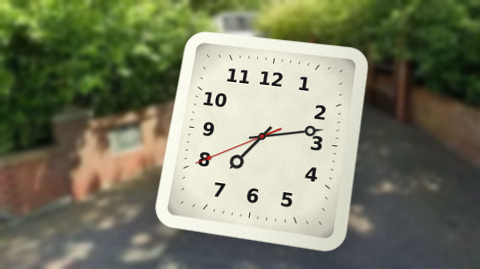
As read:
7,12,40
